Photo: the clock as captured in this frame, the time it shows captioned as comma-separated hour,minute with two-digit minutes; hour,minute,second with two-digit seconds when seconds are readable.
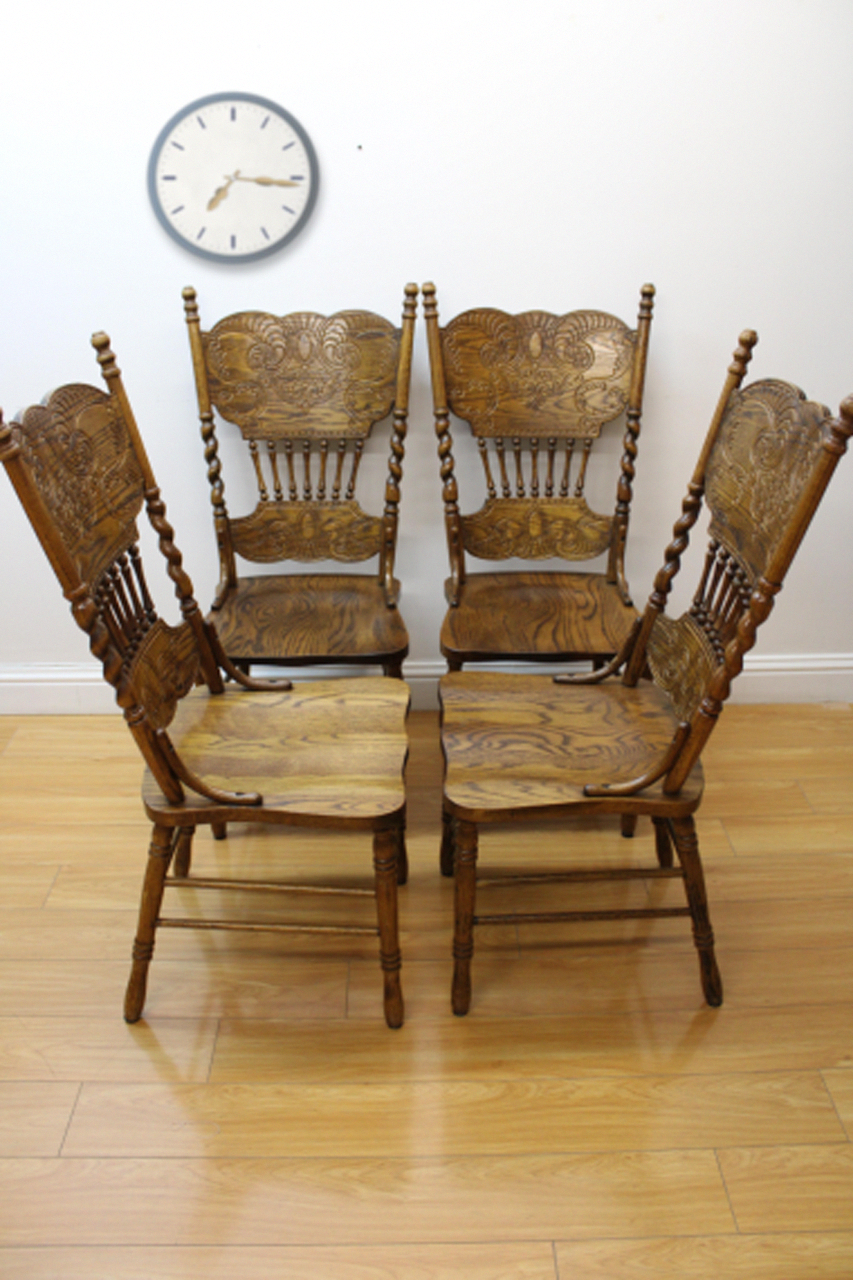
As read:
7,16
